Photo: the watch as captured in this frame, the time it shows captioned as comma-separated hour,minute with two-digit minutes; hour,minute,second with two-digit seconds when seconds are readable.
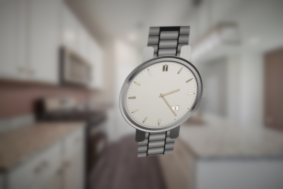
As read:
2,24
